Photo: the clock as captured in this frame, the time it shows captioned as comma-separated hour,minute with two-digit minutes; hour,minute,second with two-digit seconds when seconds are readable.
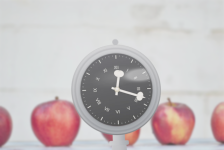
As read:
12,18
